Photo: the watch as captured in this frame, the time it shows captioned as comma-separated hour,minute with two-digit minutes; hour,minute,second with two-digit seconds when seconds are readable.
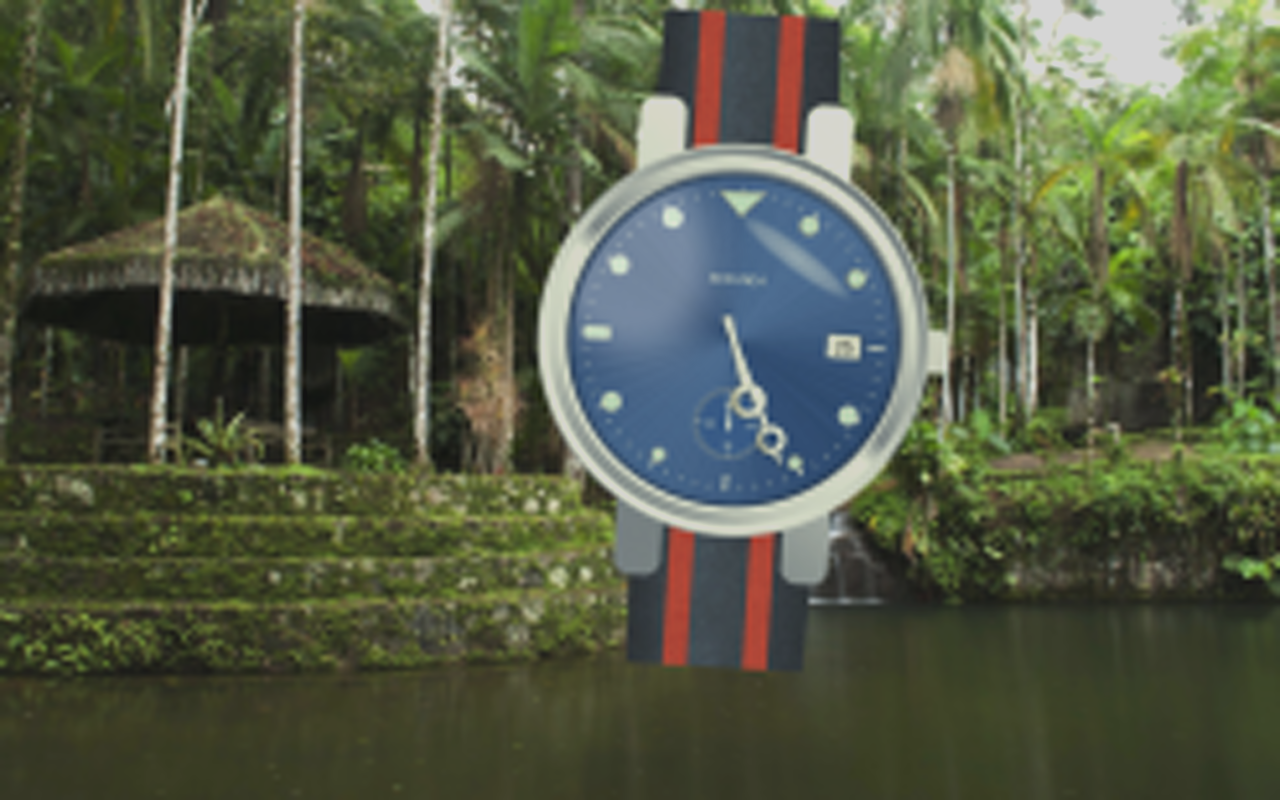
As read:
5,26
